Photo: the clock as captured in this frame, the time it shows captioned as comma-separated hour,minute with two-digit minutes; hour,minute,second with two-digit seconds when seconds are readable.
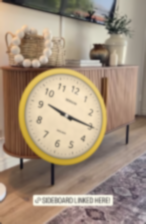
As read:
9,15
